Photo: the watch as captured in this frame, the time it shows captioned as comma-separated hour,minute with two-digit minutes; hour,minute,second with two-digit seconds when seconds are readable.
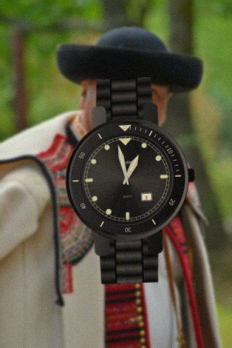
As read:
12,58
